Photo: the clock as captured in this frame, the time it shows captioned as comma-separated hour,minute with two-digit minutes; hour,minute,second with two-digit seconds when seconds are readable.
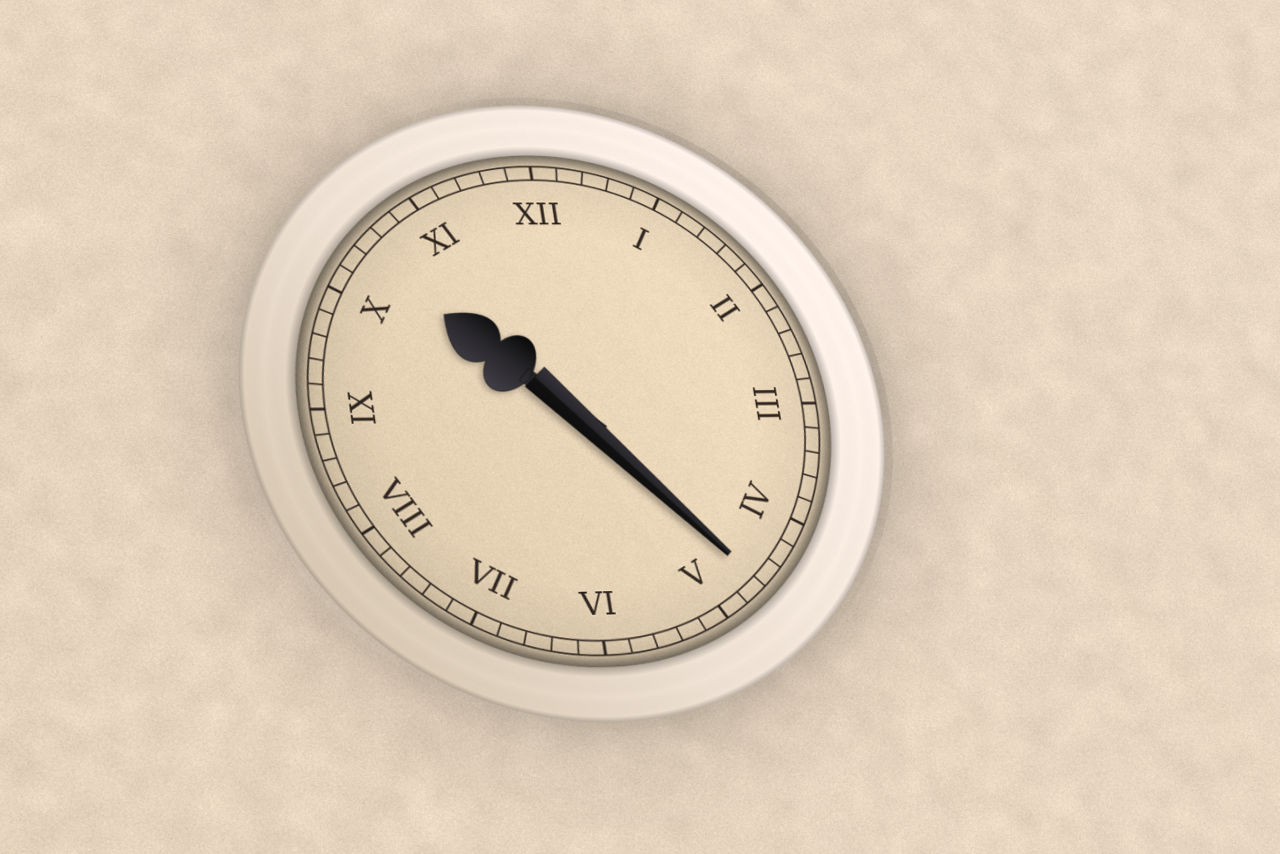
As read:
10,23
